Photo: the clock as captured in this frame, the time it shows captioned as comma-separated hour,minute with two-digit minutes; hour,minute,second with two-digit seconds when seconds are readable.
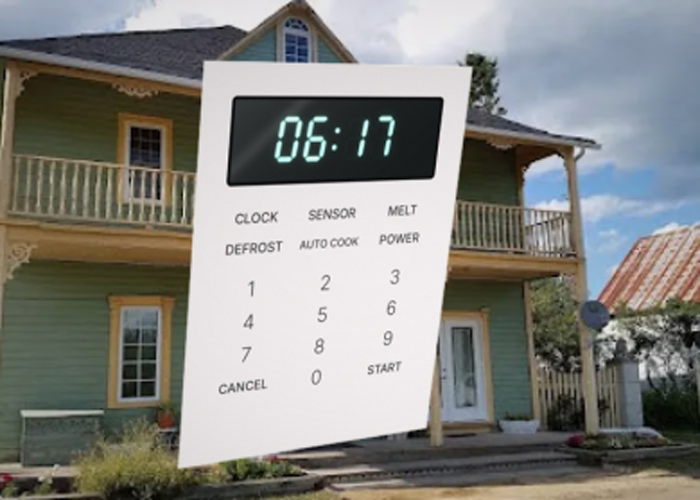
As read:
6,17
